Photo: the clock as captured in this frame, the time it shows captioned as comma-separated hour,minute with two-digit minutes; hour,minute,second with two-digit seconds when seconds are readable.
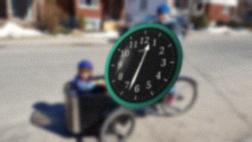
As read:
12,33
